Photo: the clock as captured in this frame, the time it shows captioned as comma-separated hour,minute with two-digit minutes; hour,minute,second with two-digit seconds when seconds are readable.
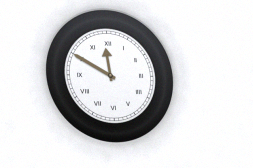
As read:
11,50
